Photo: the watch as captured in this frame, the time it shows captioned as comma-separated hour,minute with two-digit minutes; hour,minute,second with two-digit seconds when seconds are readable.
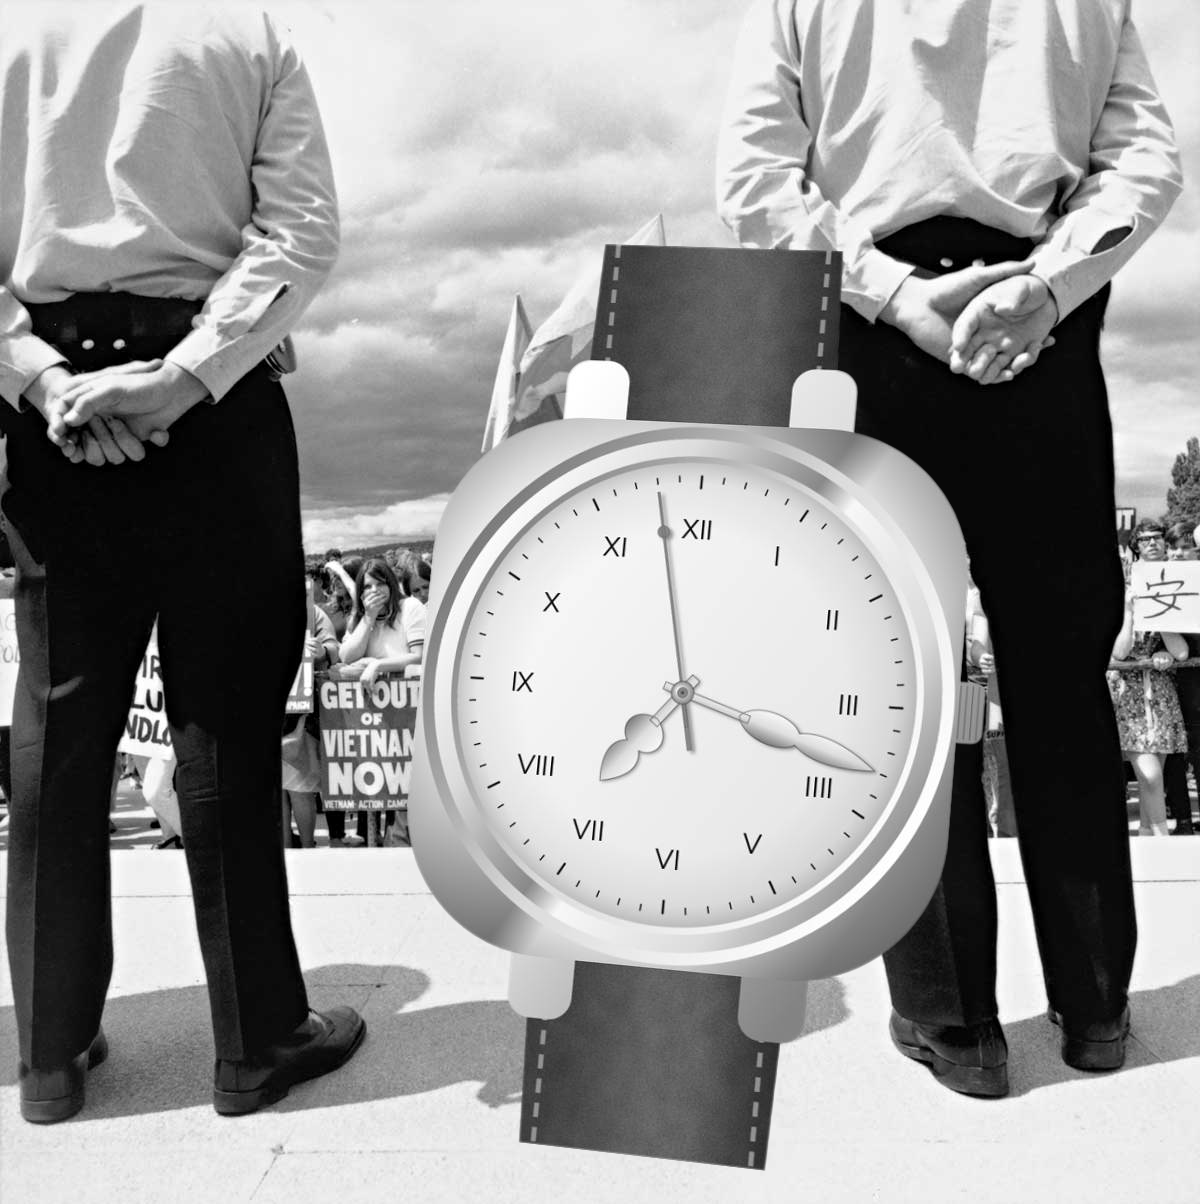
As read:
7,17,58
